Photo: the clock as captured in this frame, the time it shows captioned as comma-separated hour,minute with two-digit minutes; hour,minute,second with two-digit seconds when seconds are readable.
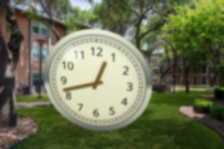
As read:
12,42
